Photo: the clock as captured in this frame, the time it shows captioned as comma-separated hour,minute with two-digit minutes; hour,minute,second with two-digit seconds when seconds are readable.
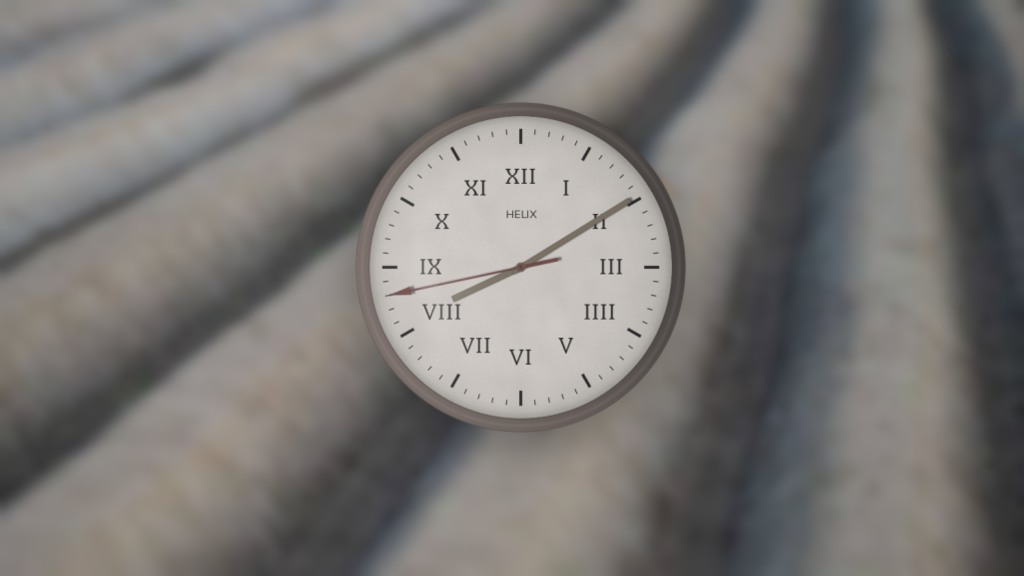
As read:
8,09,43
